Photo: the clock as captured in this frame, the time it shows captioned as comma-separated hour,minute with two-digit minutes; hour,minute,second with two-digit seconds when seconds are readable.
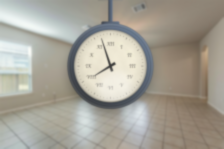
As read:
7,57
